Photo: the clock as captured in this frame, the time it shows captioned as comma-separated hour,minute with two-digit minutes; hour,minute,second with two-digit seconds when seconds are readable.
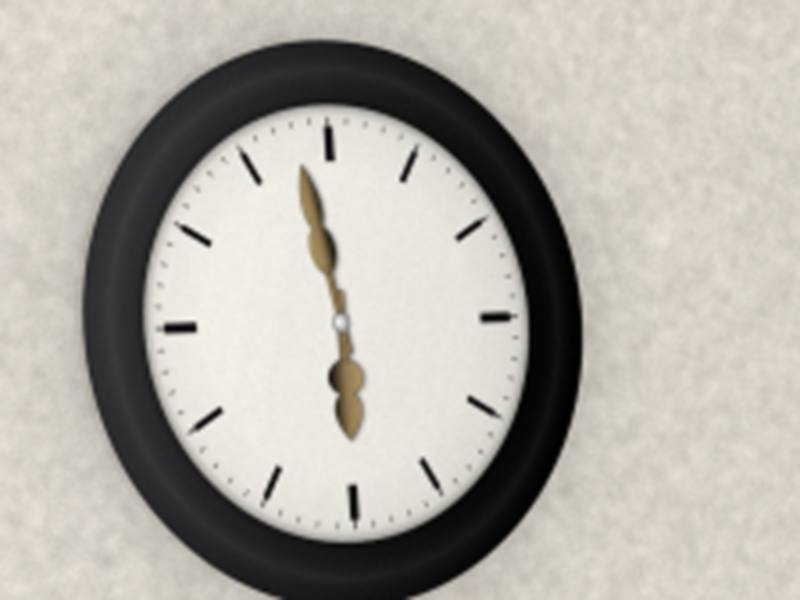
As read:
5,58
